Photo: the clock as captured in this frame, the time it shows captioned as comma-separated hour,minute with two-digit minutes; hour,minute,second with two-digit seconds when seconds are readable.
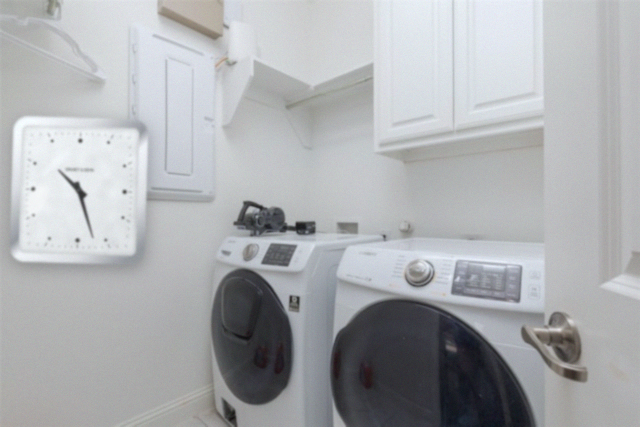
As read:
10,27
